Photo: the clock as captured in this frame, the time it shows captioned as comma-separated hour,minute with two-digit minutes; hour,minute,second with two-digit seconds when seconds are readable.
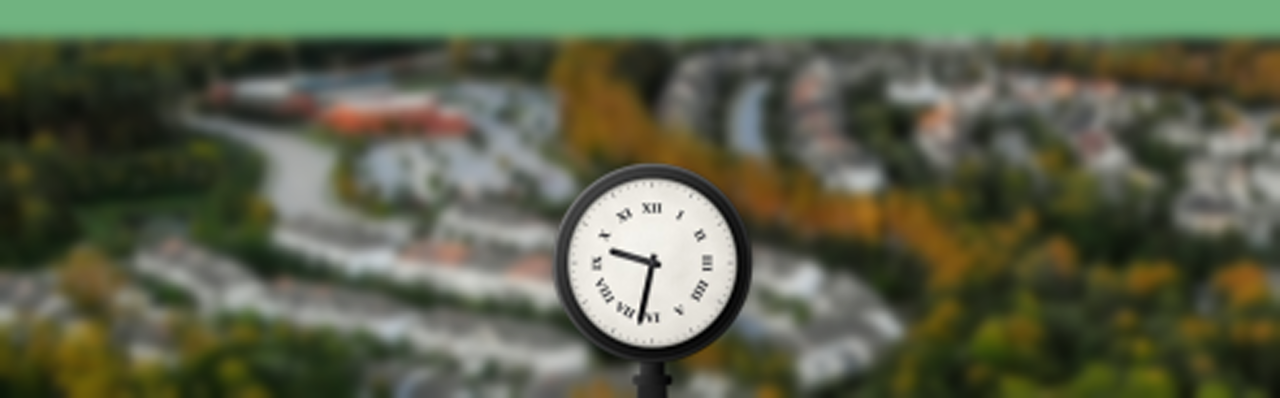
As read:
9,32
